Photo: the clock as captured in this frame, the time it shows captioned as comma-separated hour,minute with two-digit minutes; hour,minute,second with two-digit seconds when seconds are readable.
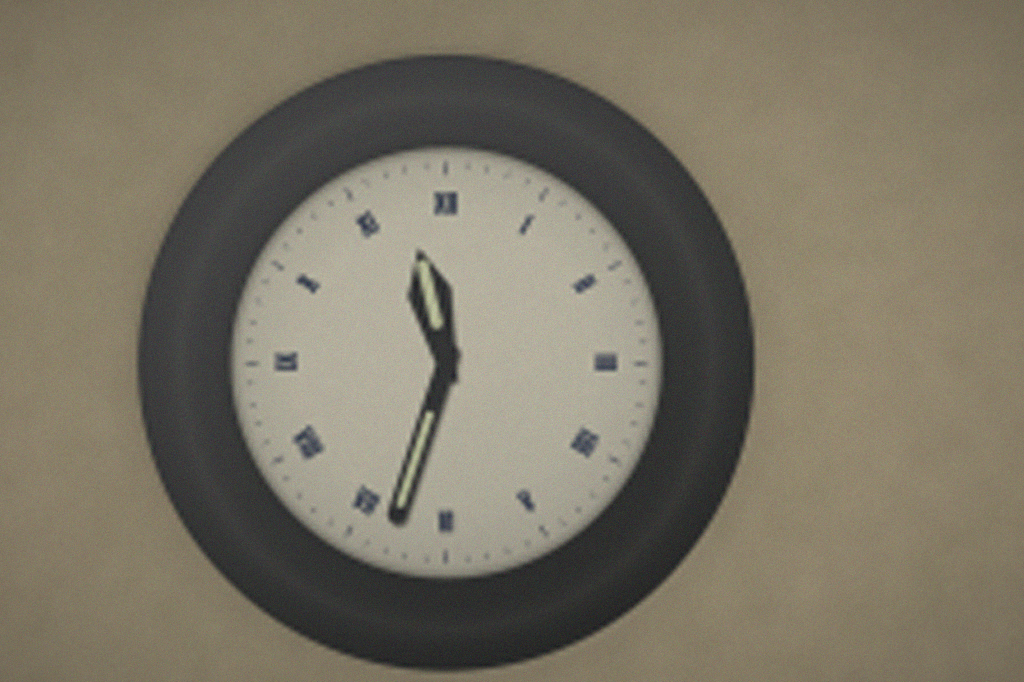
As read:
11,33
